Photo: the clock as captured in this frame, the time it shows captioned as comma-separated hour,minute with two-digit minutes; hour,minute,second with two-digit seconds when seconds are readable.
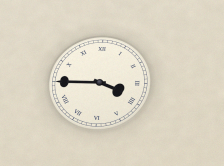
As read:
3,45
